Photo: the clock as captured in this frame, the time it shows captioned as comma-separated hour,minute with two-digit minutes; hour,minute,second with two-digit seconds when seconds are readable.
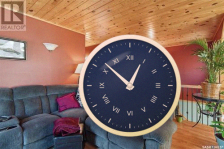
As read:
12,52
